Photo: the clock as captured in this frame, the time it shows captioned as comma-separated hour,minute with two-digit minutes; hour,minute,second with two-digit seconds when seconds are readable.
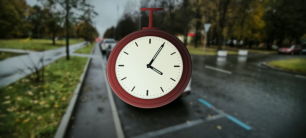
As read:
4,05
